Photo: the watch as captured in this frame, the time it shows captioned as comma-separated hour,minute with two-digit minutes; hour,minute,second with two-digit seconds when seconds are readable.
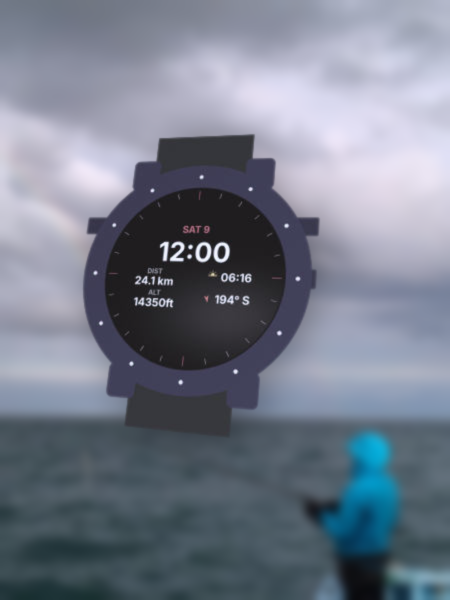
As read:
12,00
